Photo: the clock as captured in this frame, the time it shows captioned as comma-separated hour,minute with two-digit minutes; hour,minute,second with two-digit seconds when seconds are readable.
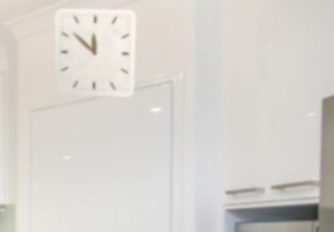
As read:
11,52
